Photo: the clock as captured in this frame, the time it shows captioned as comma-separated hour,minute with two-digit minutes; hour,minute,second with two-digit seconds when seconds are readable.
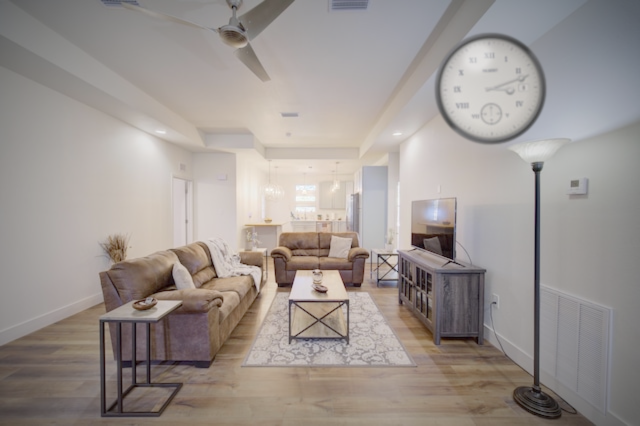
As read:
3,12
